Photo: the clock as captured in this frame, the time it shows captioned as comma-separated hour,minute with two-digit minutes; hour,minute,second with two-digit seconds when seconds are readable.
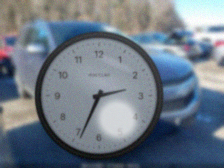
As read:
2,34
